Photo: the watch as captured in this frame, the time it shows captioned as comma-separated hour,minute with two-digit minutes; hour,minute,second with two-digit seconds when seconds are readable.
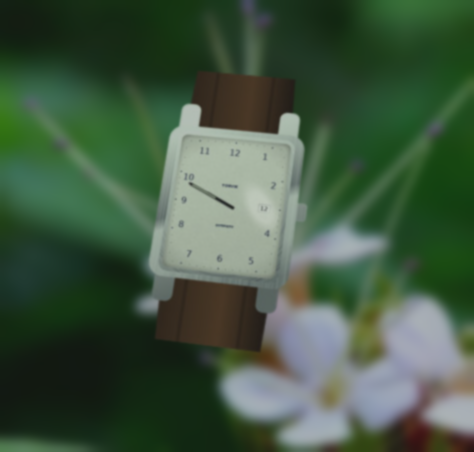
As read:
9,49
